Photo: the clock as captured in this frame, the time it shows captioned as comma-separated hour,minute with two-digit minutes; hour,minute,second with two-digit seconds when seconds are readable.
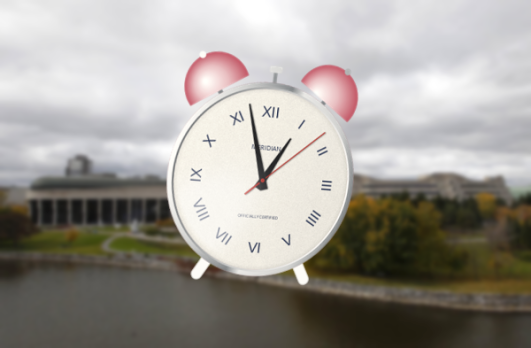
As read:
12,57,08
